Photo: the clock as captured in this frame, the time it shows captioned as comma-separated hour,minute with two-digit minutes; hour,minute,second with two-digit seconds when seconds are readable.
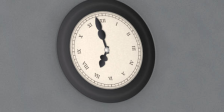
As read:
6,58
